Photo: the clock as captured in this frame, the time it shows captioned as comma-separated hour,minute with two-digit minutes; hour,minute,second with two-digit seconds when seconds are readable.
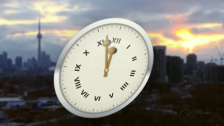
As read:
11,57
